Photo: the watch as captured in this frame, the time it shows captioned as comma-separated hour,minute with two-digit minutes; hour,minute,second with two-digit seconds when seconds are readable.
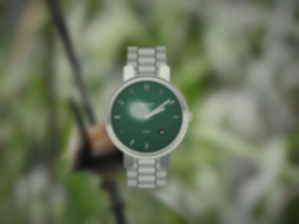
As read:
2,09
